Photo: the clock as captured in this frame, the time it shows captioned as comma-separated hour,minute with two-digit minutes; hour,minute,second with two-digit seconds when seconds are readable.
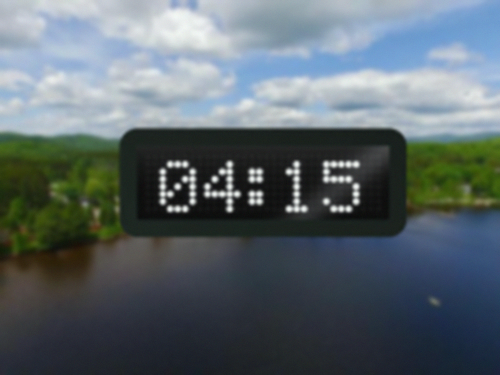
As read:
4,15
